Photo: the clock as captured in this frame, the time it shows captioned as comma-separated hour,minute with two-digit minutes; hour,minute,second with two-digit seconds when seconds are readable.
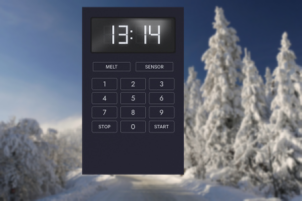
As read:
13,14
